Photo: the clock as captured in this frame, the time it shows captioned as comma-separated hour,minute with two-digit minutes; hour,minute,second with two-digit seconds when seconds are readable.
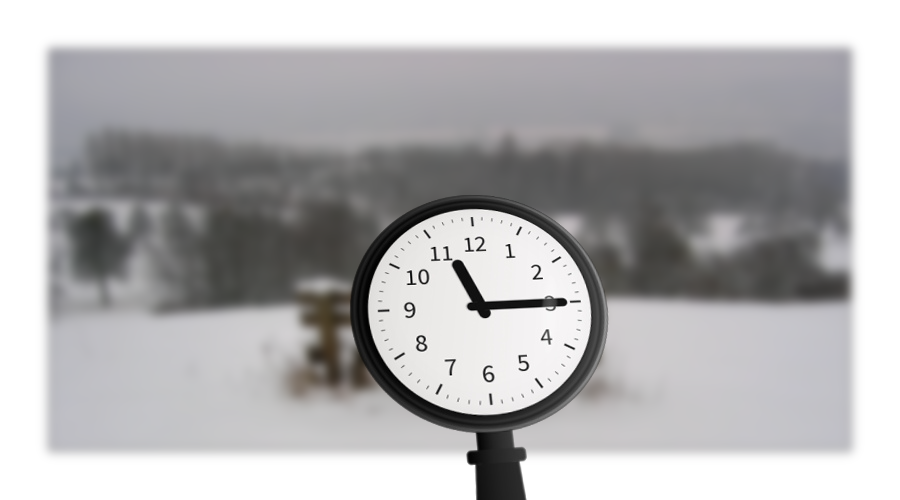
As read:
11,15
